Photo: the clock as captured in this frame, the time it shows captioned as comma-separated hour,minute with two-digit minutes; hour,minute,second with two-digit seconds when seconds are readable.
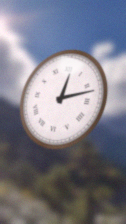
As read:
12,12
